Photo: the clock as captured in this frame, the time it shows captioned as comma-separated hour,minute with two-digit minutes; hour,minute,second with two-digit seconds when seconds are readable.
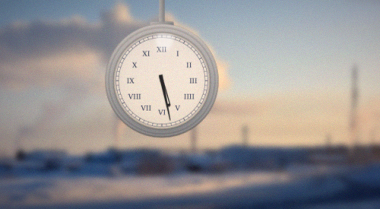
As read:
5,28
